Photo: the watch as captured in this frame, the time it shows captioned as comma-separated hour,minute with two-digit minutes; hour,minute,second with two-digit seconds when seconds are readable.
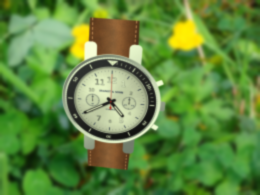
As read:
4,40
